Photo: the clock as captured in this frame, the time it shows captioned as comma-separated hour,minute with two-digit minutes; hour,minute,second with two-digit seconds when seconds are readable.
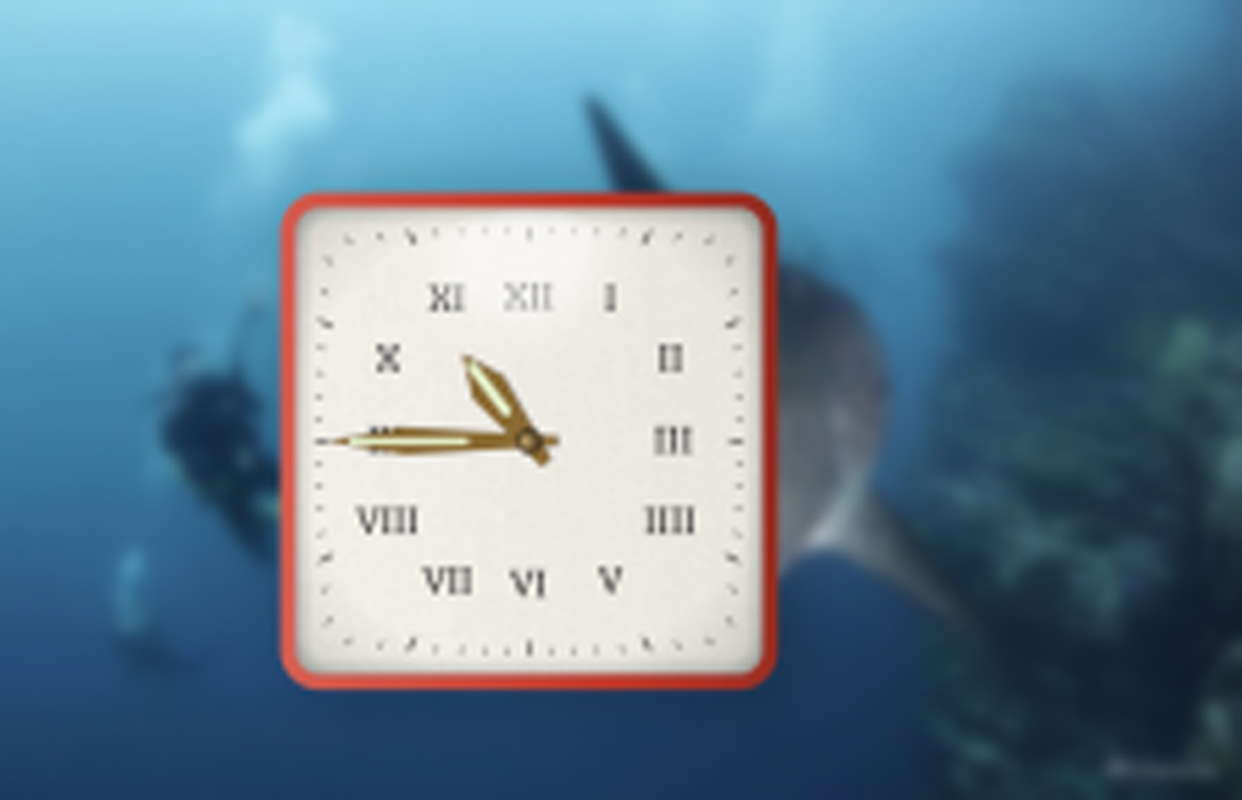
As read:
10,45
